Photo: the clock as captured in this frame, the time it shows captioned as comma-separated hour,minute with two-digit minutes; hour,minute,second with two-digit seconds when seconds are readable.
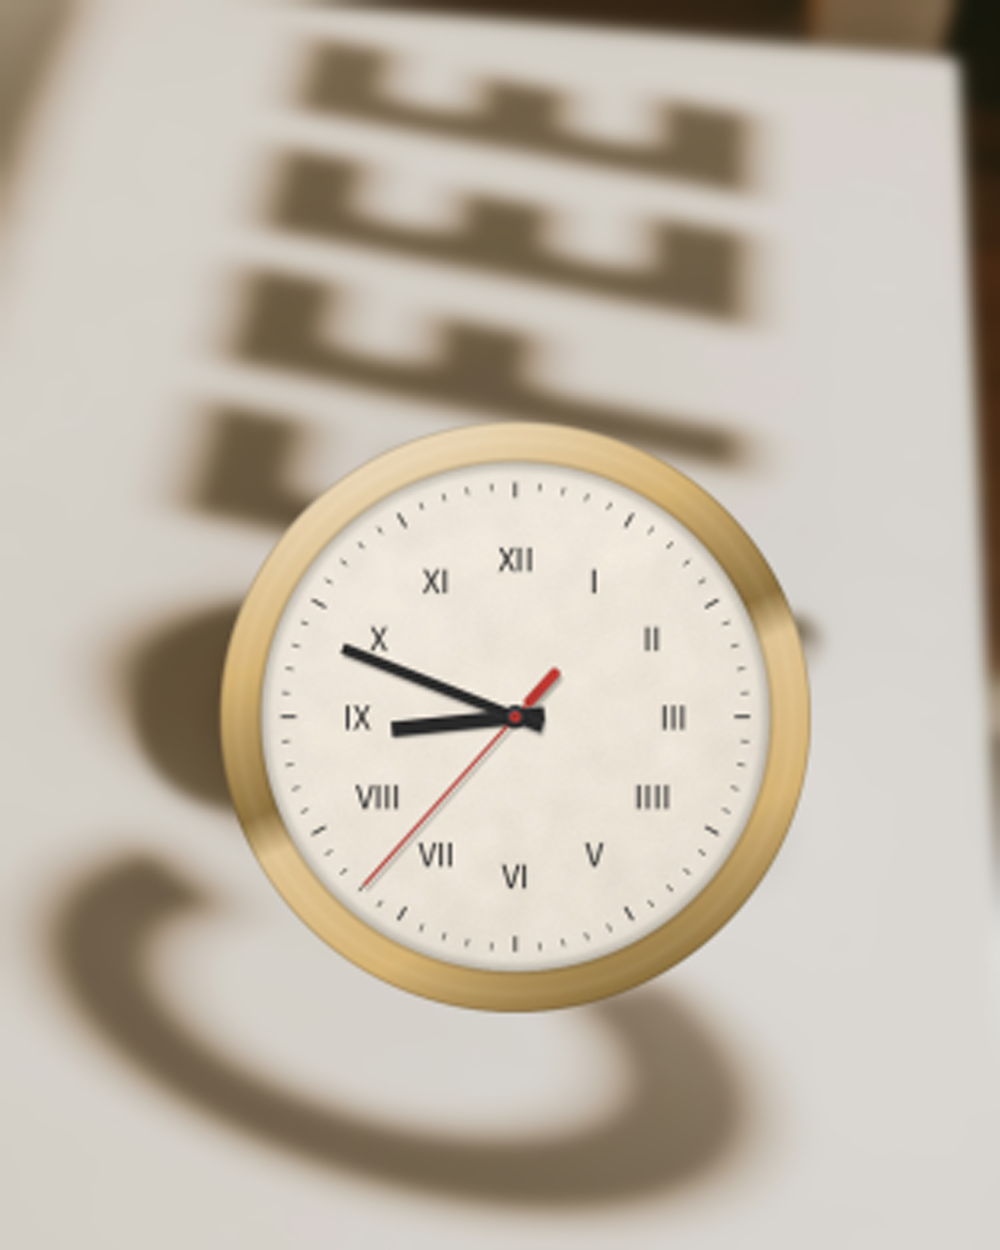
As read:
8,48,37
